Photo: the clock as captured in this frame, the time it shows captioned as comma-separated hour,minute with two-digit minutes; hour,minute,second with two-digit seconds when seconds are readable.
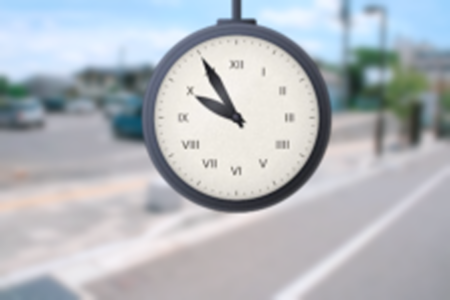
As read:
9,55
